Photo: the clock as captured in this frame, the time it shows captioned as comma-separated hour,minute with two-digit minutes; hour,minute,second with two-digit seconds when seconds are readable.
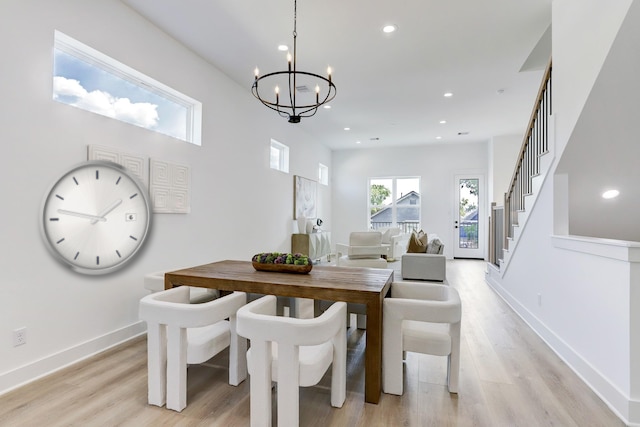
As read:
1,47
